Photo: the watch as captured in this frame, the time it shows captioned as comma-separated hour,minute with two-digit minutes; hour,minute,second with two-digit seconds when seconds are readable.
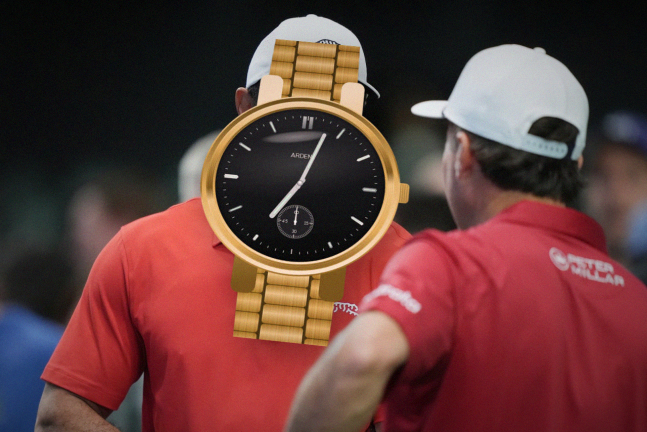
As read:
7,03
